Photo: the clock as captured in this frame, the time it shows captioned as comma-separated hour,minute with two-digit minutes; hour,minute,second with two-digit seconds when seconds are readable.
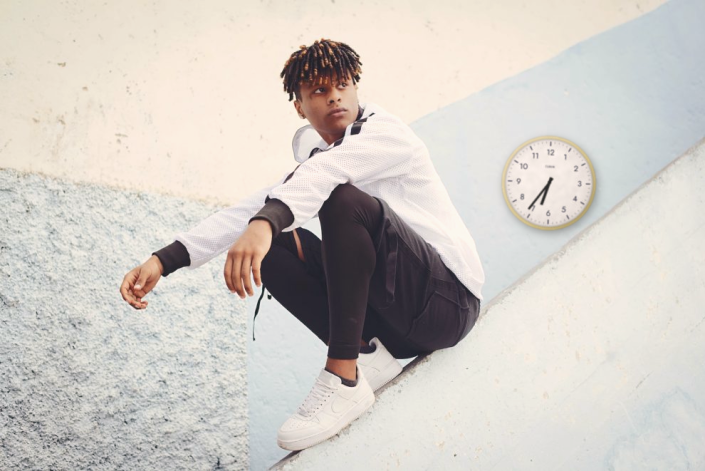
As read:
6,36
